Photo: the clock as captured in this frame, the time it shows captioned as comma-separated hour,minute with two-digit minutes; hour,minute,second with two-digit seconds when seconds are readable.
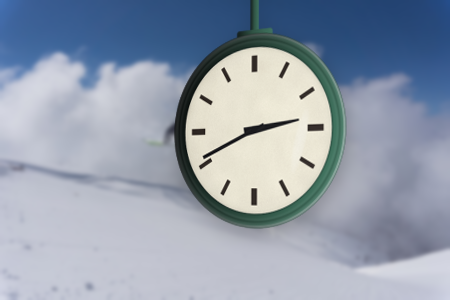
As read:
2,41
